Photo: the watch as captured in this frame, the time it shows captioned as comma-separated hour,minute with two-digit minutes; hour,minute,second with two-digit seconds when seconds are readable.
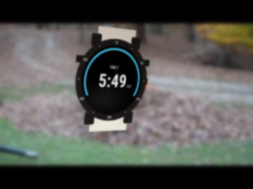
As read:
5,49
